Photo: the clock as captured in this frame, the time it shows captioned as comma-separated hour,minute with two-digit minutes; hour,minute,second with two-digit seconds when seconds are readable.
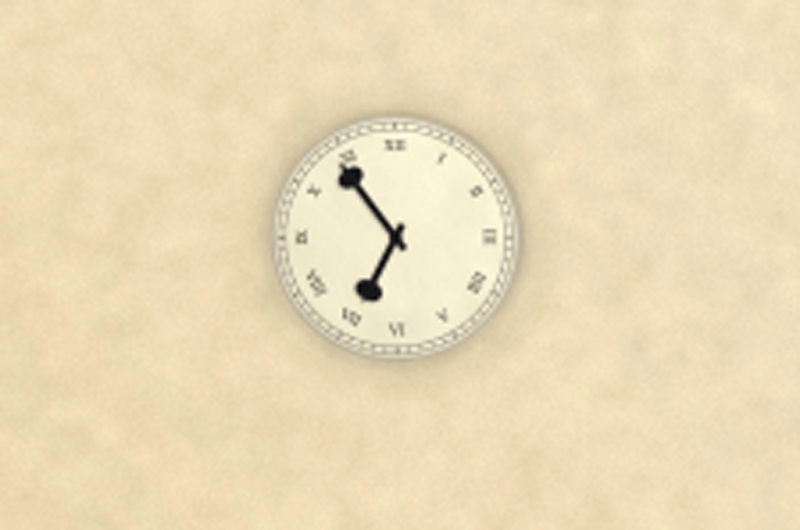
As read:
6,54
